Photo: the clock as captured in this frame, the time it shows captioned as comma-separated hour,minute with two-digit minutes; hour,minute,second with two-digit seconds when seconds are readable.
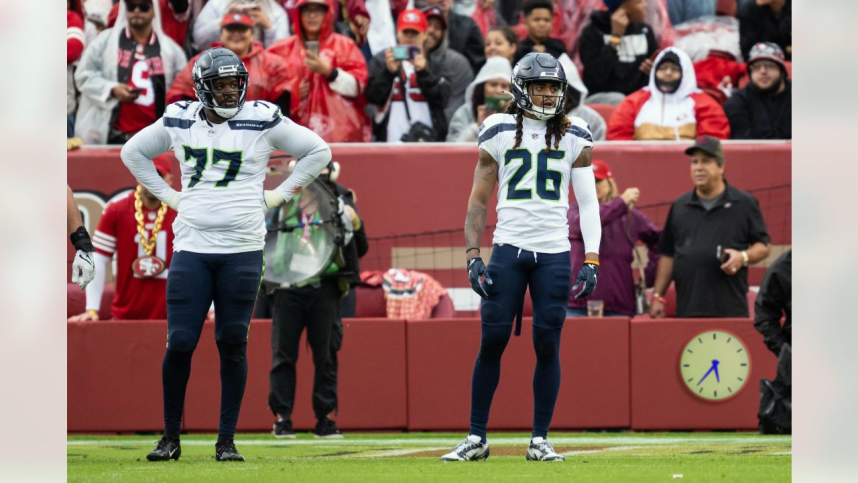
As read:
5,37
